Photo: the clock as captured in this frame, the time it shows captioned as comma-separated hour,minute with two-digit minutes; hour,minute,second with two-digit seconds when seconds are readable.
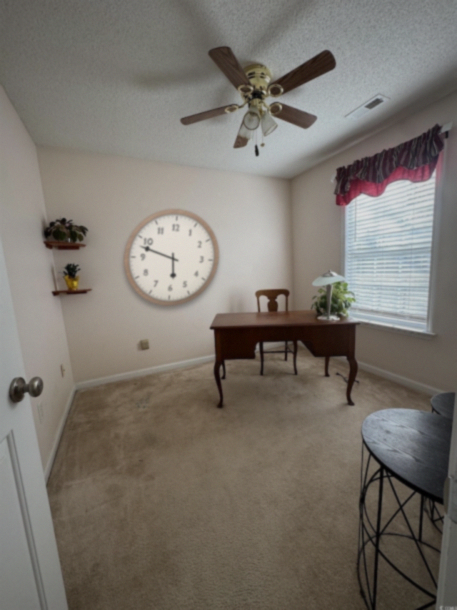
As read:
5,48
